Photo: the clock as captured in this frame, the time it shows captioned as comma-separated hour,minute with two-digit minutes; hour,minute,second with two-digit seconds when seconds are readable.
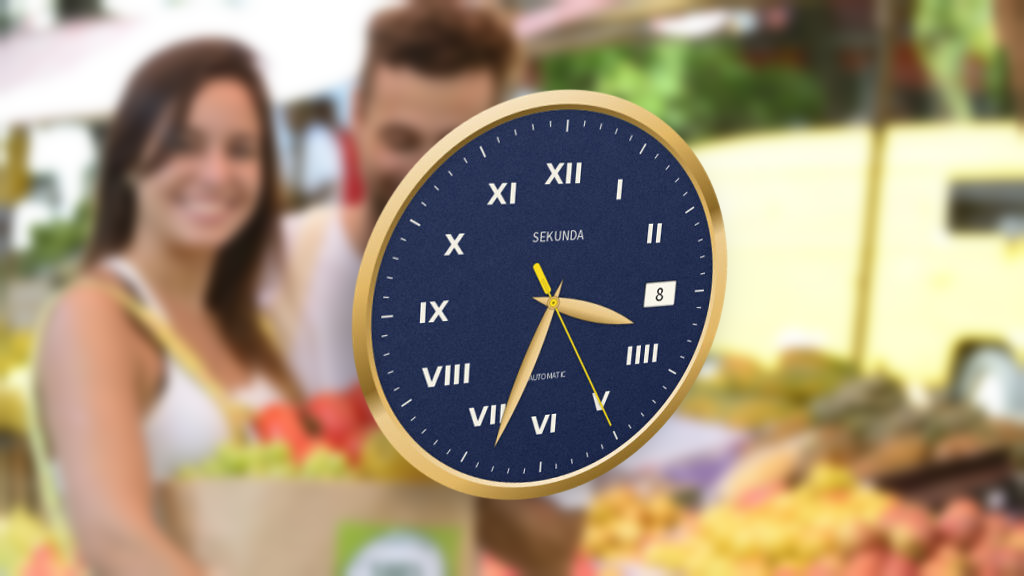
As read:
3,33,25
